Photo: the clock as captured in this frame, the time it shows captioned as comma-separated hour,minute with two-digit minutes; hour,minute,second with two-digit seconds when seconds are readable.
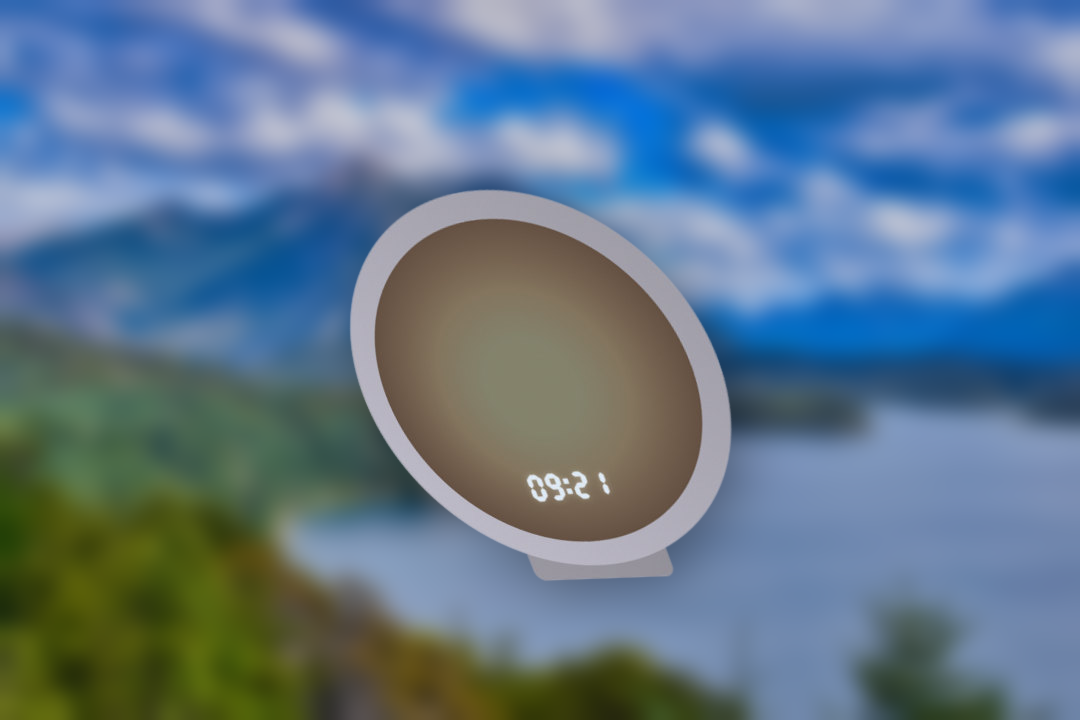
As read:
9,21
